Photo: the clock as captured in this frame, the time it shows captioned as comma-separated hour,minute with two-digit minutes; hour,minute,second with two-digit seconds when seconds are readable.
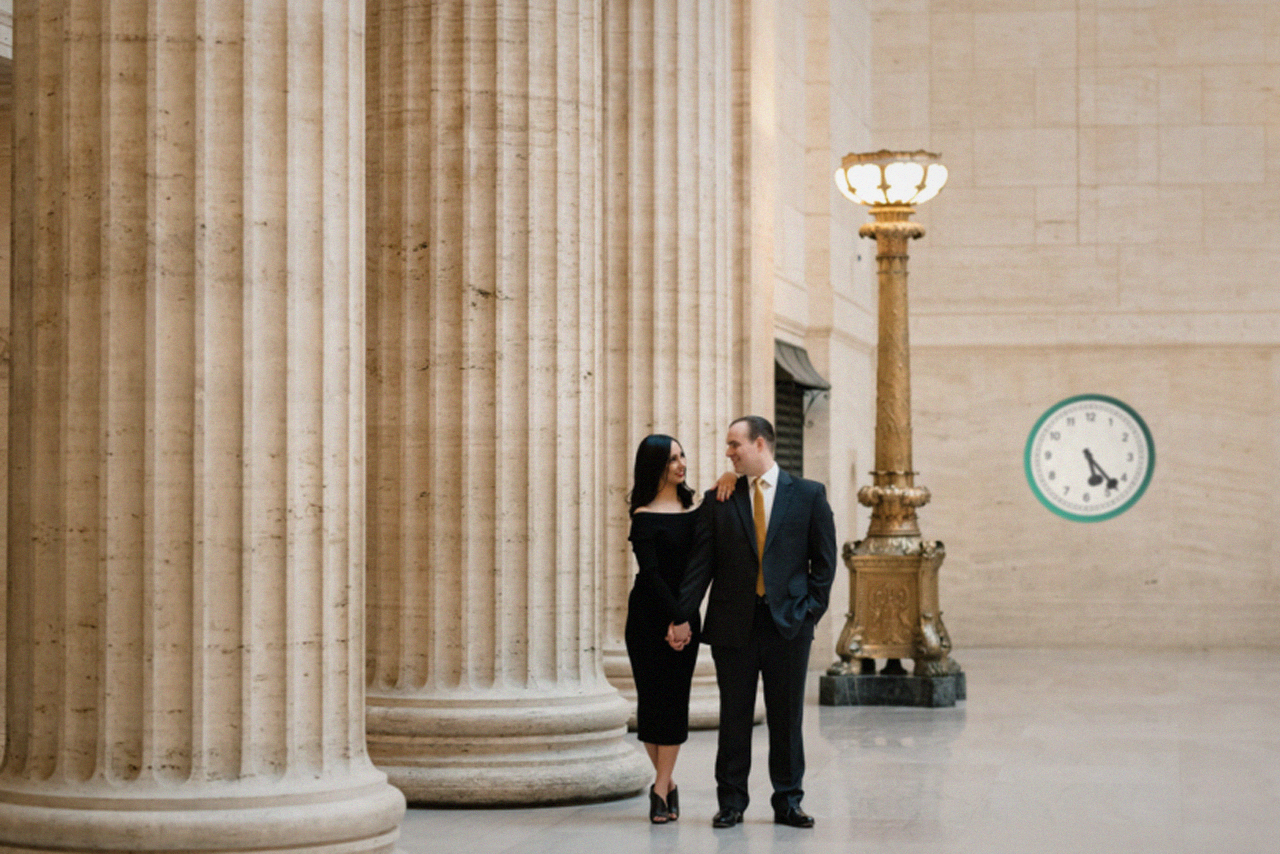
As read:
5,23
